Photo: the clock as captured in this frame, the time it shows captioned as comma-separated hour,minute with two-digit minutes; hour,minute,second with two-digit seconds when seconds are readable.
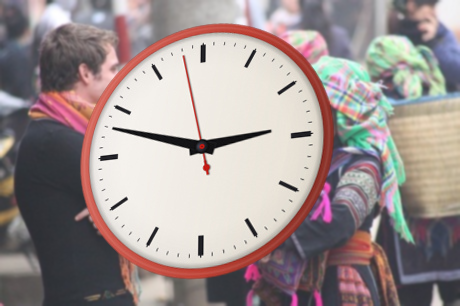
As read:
2,47,58
